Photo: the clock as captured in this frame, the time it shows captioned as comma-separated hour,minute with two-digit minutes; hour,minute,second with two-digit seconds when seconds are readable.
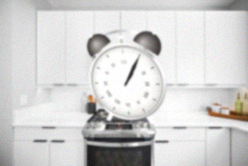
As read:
1,05
